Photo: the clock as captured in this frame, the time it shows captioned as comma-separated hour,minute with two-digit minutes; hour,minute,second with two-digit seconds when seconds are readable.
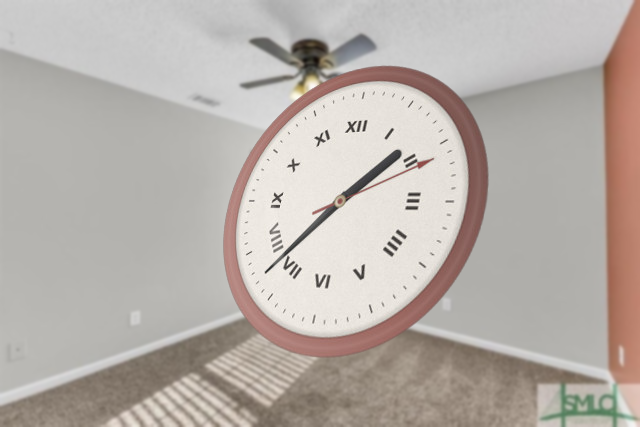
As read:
1,37,11
